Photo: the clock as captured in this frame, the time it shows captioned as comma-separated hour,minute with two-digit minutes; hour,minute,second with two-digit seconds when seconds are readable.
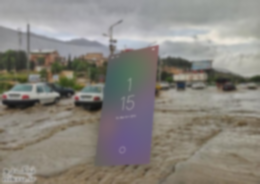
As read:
1,15
